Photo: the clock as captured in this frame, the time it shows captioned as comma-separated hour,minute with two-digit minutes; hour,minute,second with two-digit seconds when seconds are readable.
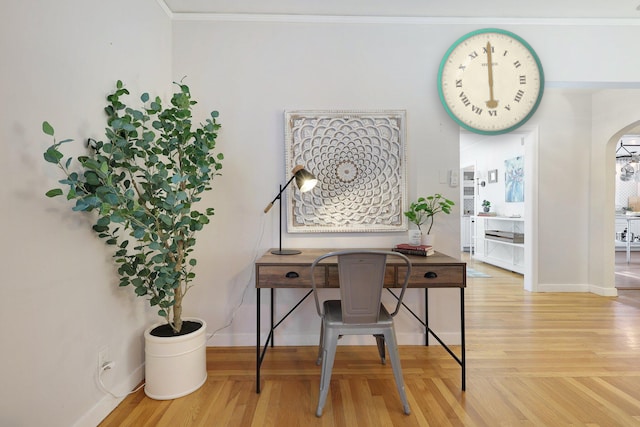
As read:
6,00
